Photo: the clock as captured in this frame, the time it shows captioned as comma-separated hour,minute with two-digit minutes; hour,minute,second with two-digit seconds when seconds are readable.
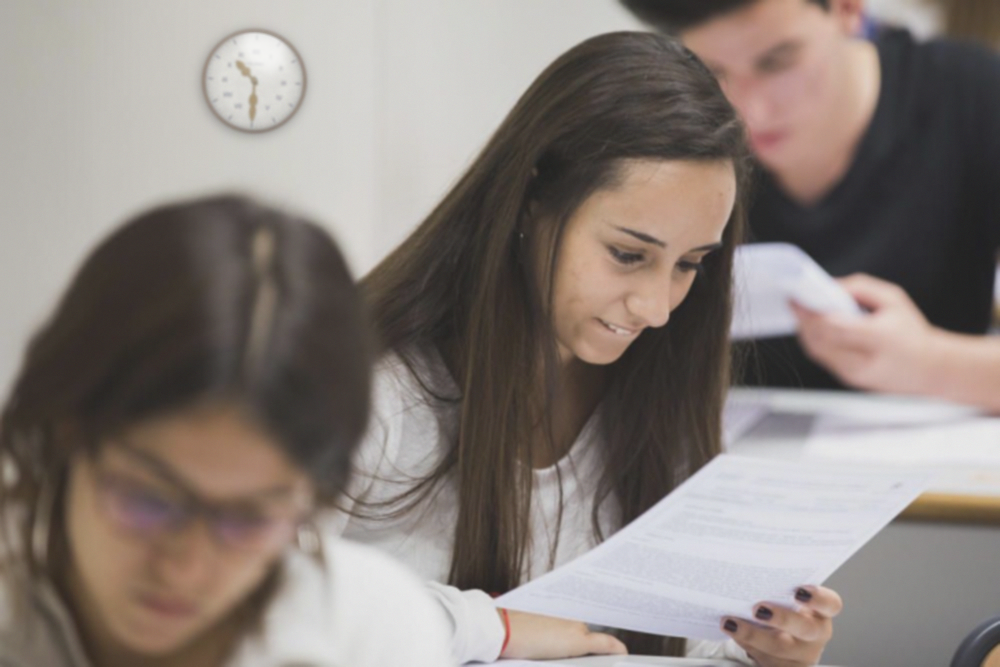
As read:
10,30
